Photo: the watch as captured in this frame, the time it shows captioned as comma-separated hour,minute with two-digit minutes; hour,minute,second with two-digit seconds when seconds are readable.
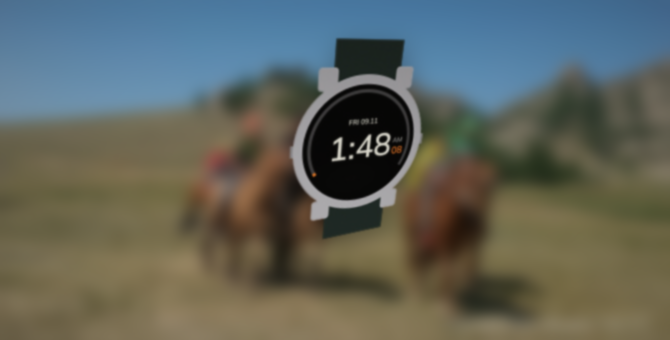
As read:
1,48
